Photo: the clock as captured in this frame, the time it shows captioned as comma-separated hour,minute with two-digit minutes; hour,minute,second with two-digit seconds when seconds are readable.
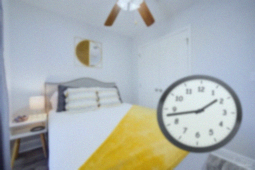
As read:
1,43
